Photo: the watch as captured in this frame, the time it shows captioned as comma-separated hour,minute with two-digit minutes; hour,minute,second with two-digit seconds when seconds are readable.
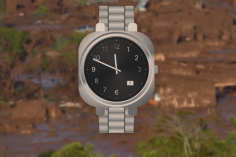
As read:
11,49
